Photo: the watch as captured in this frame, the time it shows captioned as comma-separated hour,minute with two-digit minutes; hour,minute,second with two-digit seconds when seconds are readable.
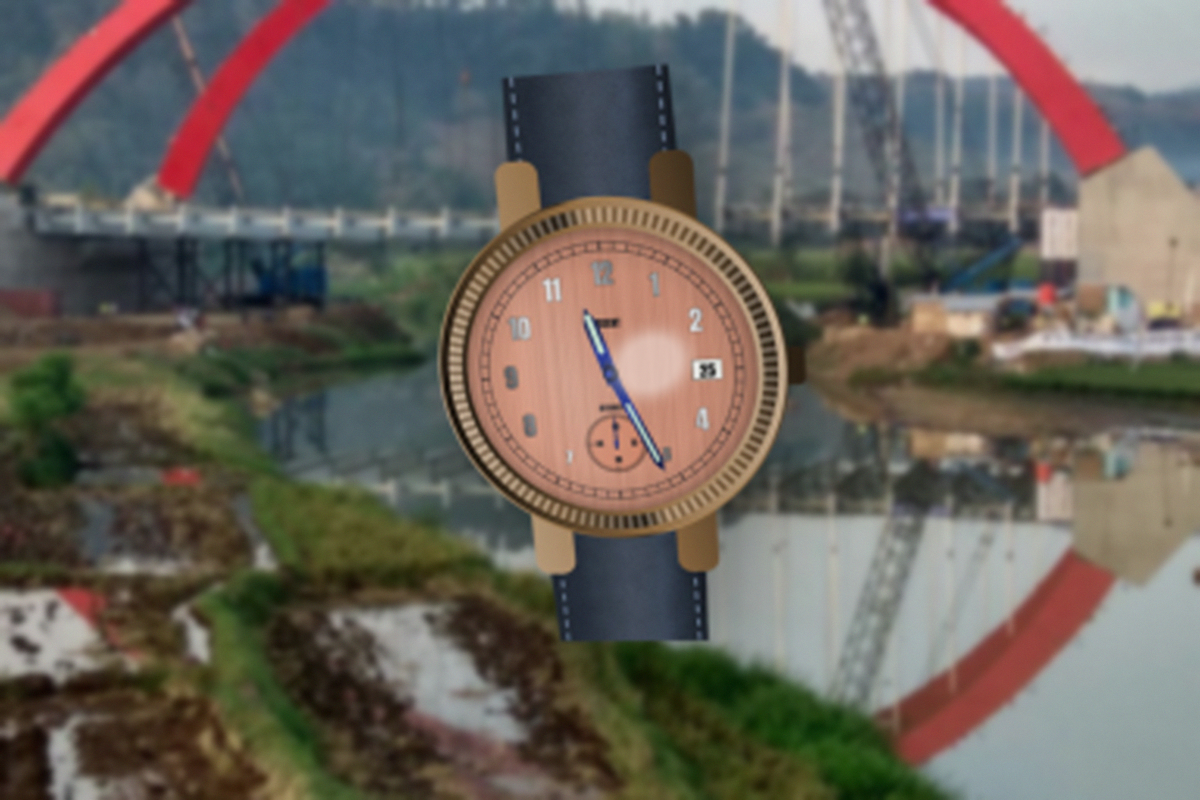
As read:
11,26
